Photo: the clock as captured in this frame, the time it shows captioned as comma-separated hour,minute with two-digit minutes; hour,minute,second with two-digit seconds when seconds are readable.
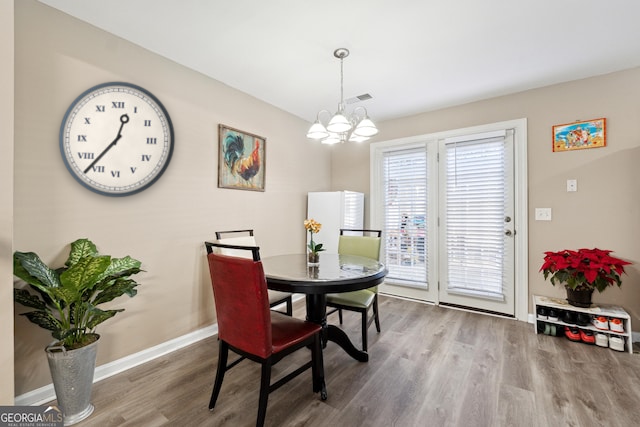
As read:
12,37
